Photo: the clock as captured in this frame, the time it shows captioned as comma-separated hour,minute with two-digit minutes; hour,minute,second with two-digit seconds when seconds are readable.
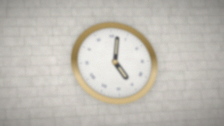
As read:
5,02
